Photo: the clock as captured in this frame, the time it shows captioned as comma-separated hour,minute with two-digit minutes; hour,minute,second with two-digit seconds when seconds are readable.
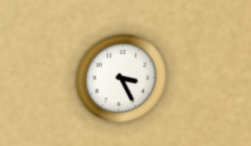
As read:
3,25
